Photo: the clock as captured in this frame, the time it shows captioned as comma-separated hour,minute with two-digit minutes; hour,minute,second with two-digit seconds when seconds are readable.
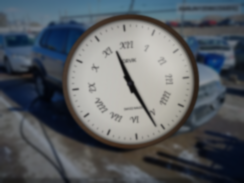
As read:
11,26
